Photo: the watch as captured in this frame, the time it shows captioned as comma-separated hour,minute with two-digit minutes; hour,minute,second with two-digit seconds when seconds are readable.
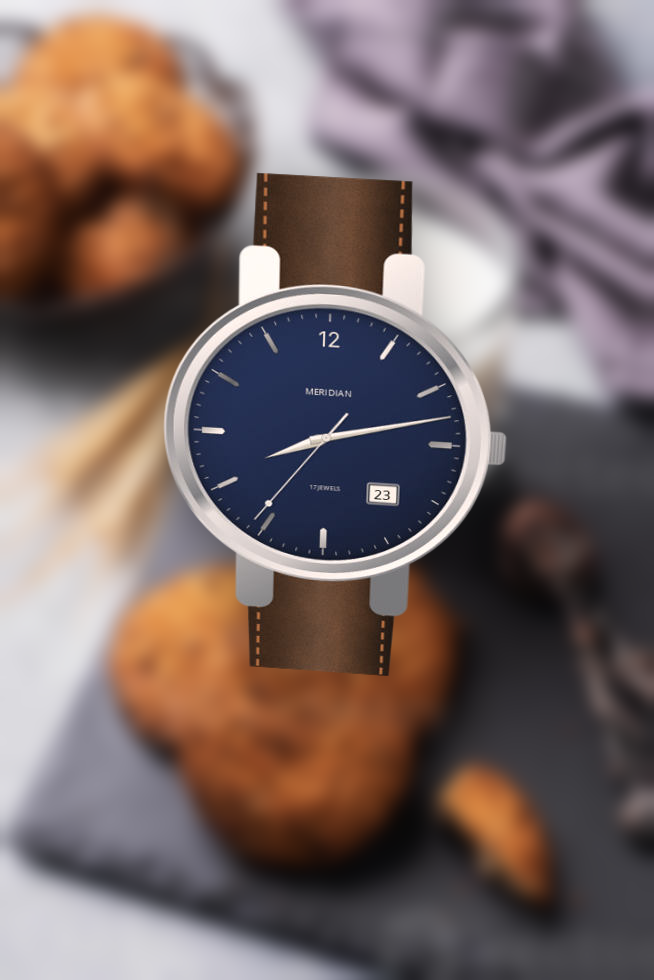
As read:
8,12,36
